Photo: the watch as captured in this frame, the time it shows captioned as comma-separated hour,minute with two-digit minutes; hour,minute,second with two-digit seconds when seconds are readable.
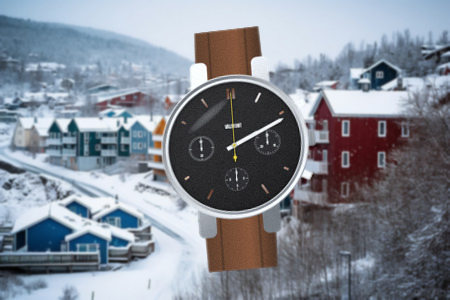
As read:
2,11
